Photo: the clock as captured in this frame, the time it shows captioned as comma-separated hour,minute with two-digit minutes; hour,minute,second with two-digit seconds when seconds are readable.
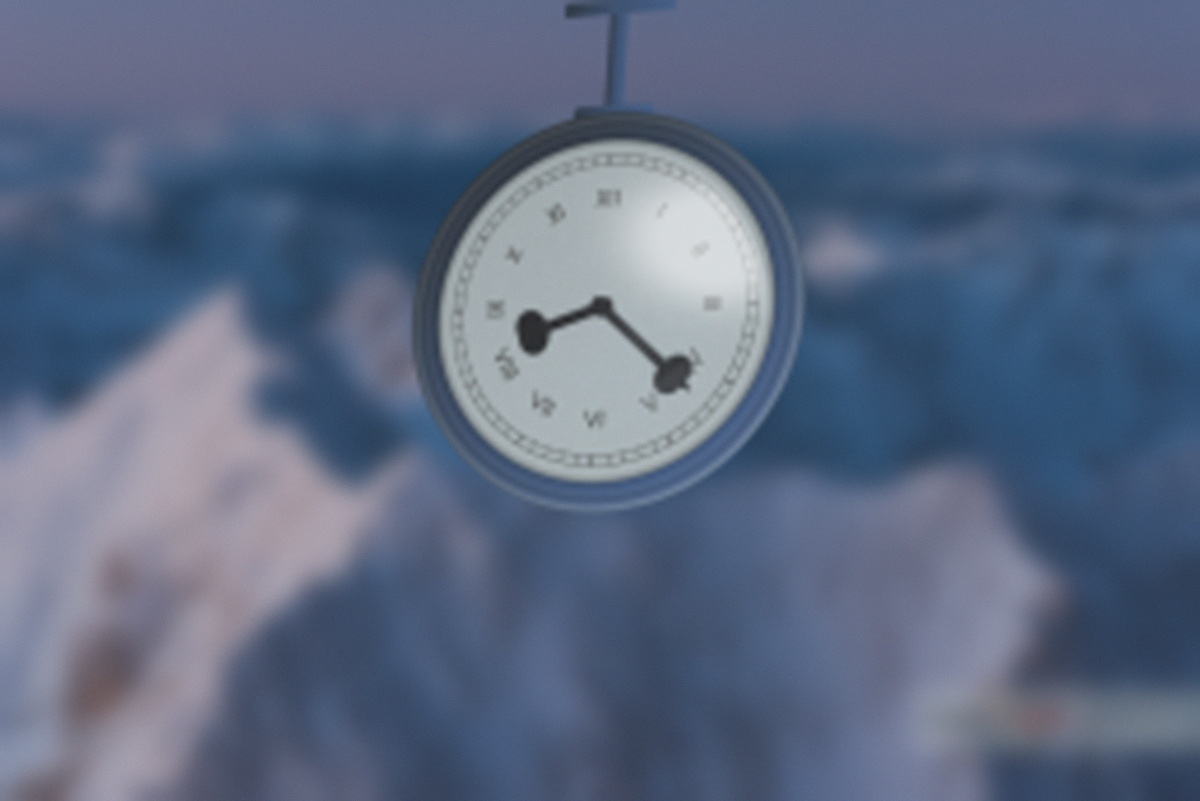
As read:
8,22
